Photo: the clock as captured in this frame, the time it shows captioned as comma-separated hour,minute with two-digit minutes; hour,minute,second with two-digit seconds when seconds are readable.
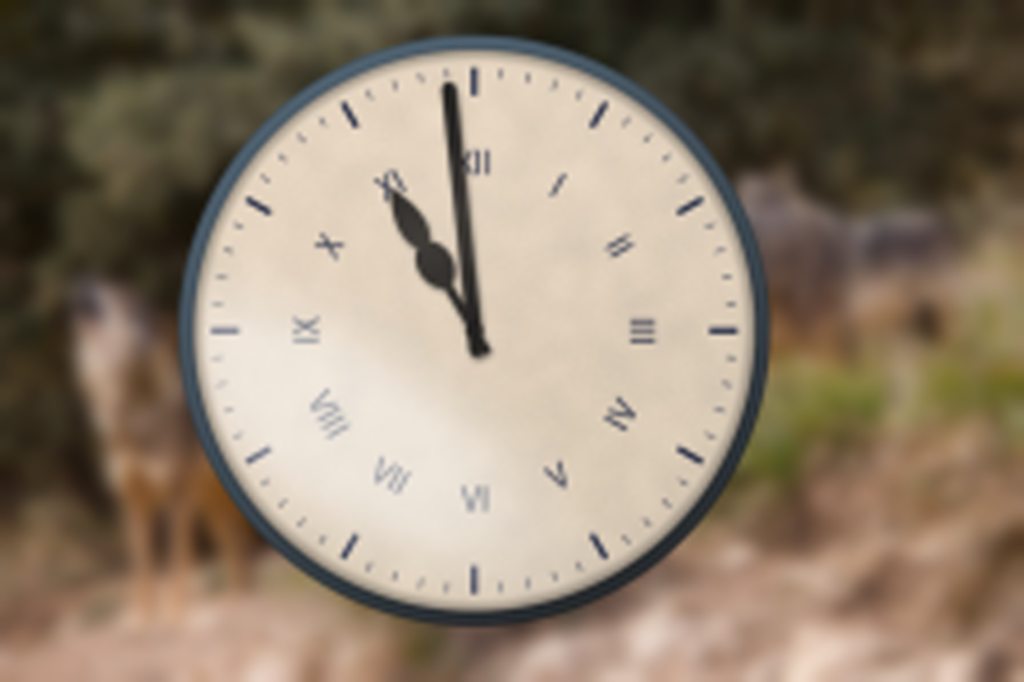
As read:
10,59
